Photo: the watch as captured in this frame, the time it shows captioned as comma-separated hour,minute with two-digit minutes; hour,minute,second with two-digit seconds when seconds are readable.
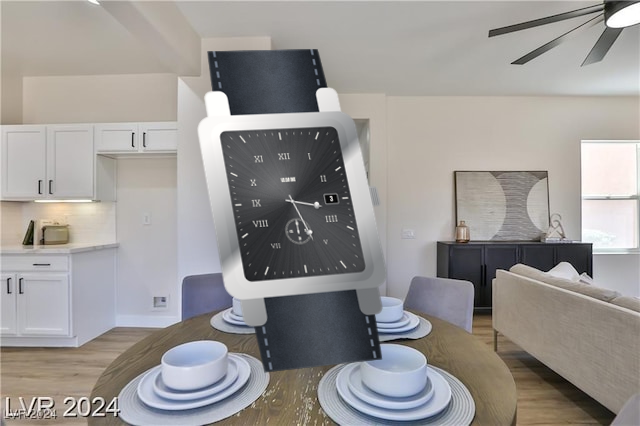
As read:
3,27
